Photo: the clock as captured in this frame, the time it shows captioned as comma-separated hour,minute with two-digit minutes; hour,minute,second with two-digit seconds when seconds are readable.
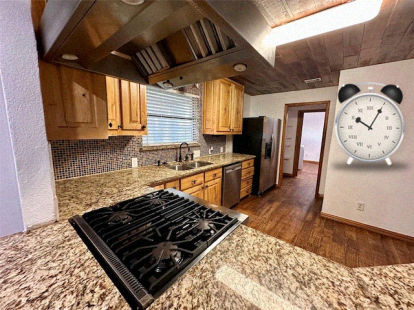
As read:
10,05
